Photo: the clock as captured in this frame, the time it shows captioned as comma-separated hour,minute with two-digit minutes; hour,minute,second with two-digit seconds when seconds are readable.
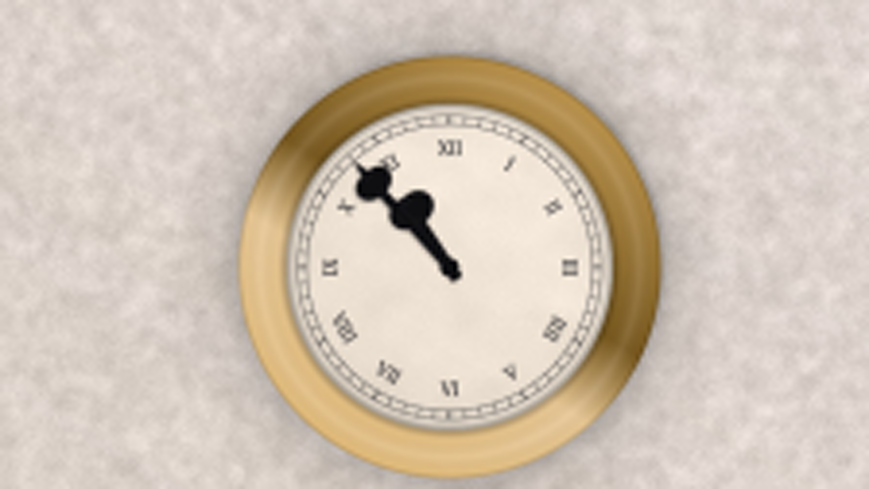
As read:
10,53
